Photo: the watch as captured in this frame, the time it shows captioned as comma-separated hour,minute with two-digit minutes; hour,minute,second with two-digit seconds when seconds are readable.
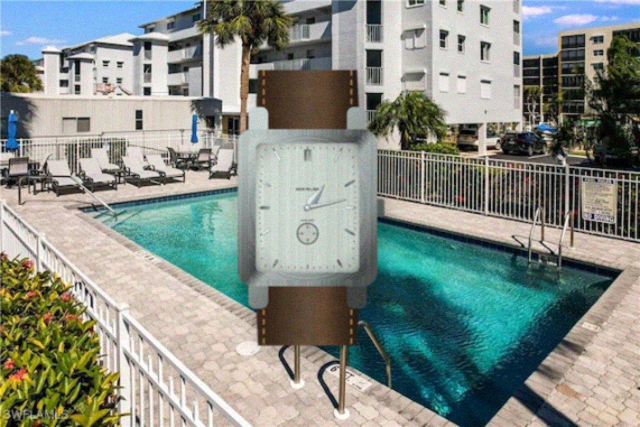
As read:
1,13
